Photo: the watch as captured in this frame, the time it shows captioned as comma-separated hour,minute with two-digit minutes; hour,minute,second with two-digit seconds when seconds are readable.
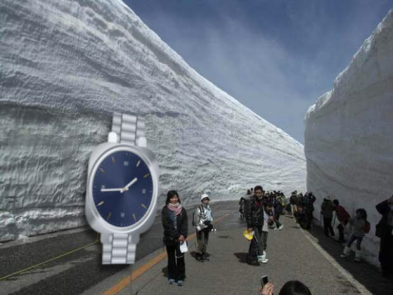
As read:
1,44
